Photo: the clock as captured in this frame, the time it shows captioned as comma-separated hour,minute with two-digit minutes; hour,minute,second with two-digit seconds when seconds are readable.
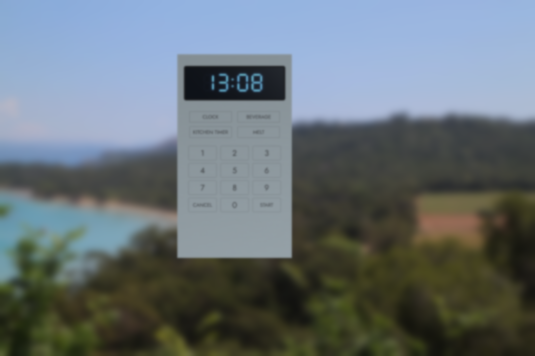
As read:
13,08
